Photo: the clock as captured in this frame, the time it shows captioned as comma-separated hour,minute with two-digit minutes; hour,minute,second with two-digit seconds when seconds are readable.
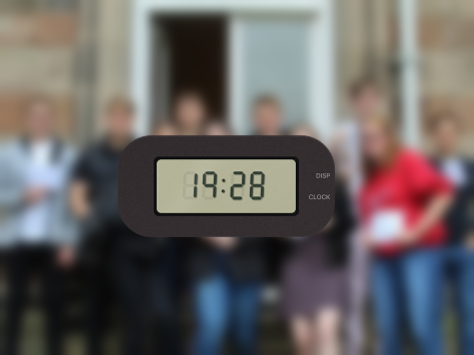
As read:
19,28
